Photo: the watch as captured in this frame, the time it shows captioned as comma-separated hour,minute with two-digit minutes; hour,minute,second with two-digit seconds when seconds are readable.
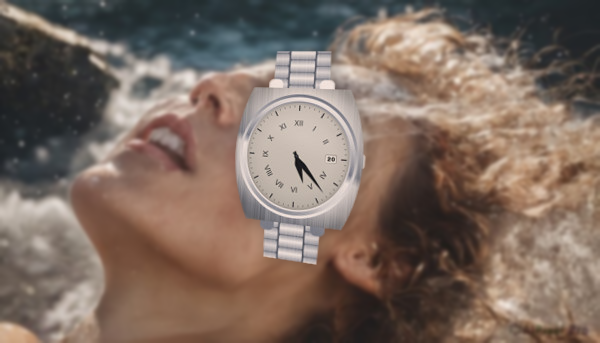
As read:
5,23
